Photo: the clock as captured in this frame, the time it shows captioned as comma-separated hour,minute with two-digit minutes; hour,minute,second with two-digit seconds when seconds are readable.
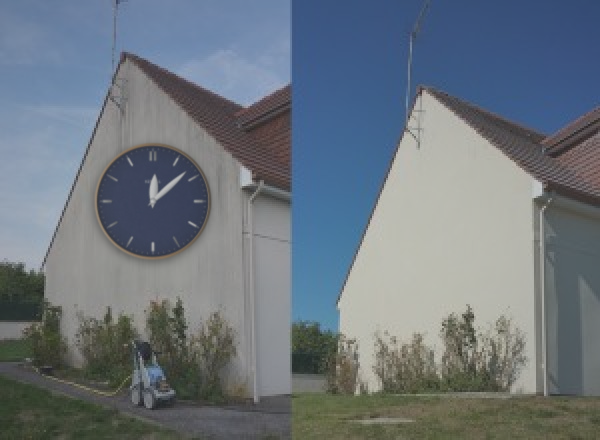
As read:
12,08
